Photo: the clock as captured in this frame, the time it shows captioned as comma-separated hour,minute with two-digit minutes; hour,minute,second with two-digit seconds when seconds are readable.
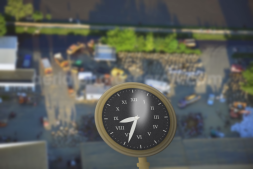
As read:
8,34
